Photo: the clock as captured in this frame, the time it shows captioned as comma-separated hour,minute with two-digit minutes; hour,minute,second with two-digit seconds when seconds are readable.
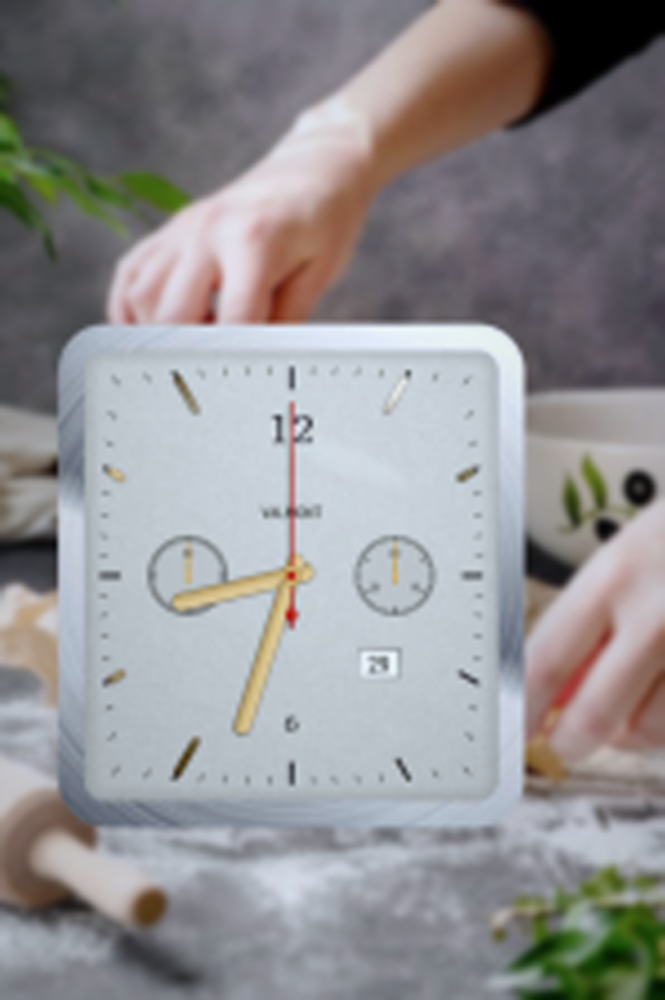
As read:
8,33
